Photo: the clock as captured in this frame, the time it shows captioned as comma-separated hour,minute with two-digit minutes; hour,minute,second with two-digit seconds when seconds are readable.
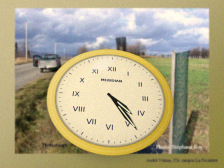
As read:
4,24
